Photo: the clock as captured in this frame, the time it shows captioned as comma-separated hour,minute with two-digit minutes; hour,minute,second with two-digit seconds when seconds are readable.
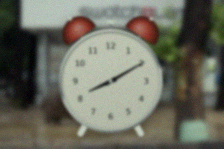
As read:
8,10
